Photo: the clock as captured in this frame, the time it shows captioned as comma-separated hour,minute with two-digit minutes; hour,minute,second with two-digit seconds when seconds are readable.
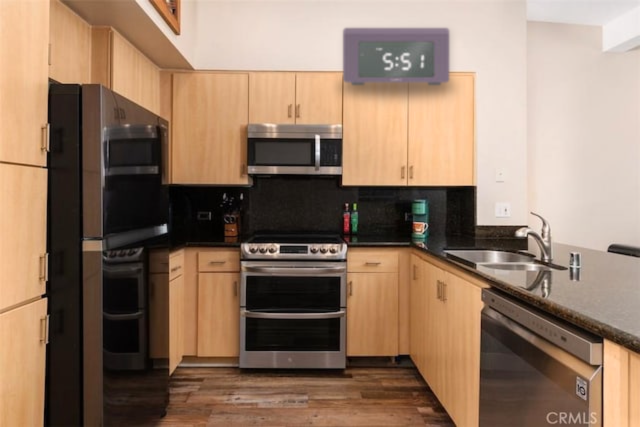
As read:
5,51
